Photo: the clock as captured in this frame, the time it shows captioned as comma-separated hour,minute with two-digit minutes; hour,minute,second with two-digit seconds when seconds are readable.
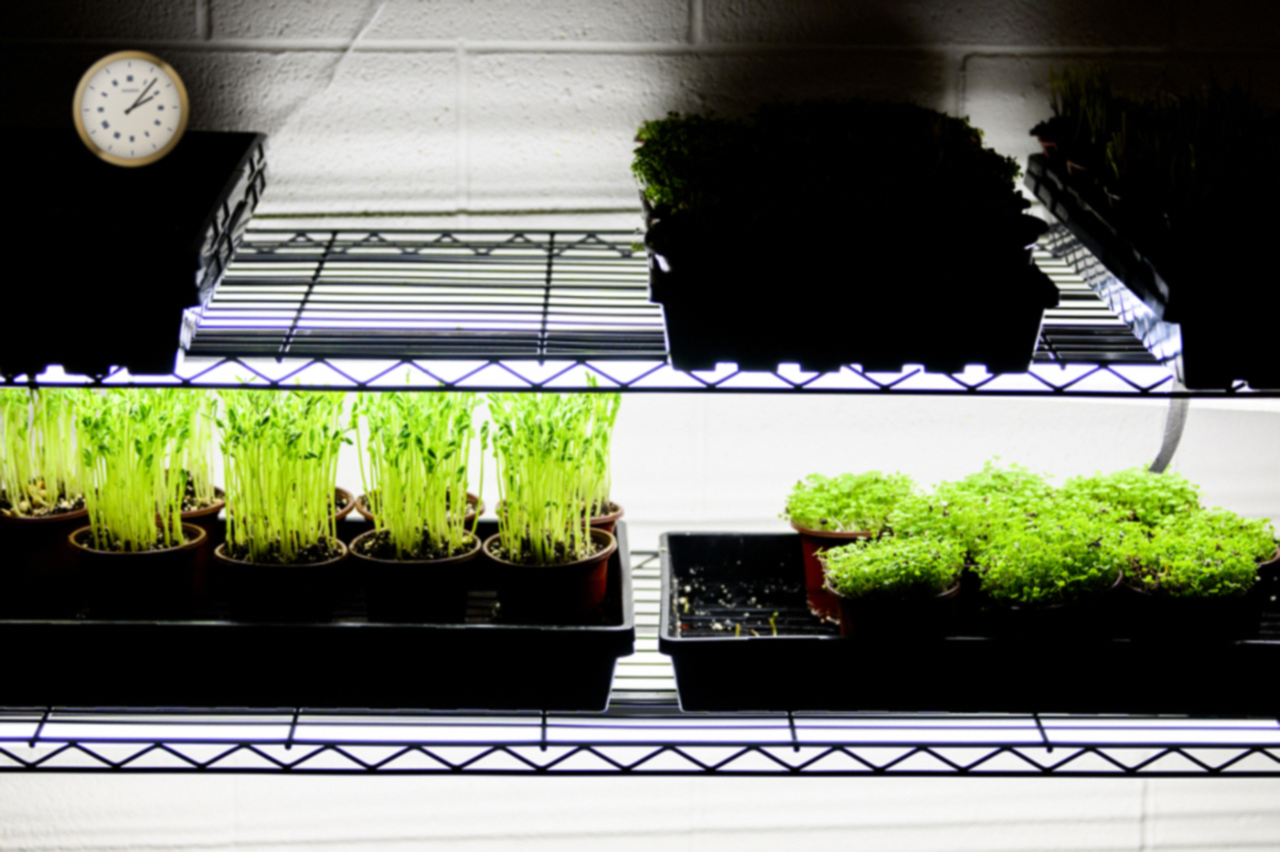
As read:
2,07
